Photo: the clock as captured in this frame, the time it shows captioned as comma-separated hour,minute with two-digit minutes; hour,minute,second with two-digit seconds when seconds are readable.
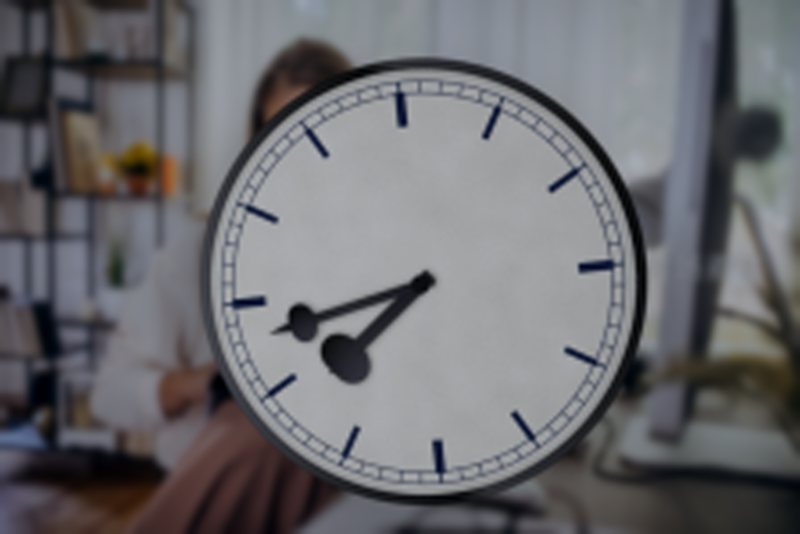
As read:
7,43
